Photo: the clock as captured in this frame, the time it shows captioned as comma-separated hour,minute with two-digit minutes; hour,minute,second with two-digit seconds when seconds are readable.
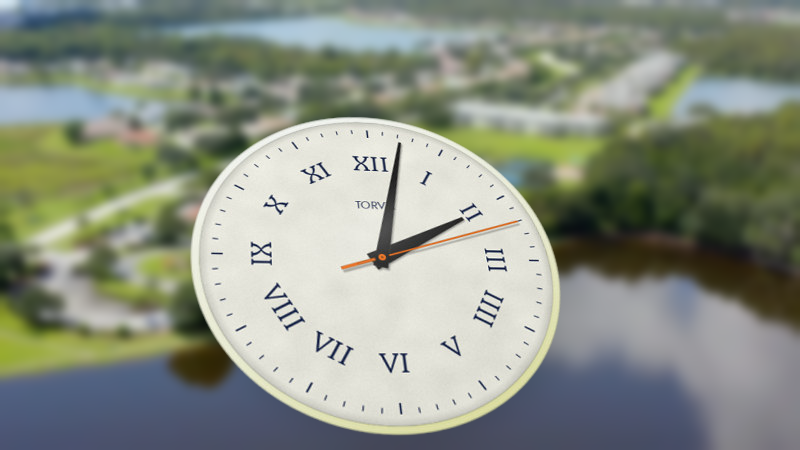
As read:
2,02,12
